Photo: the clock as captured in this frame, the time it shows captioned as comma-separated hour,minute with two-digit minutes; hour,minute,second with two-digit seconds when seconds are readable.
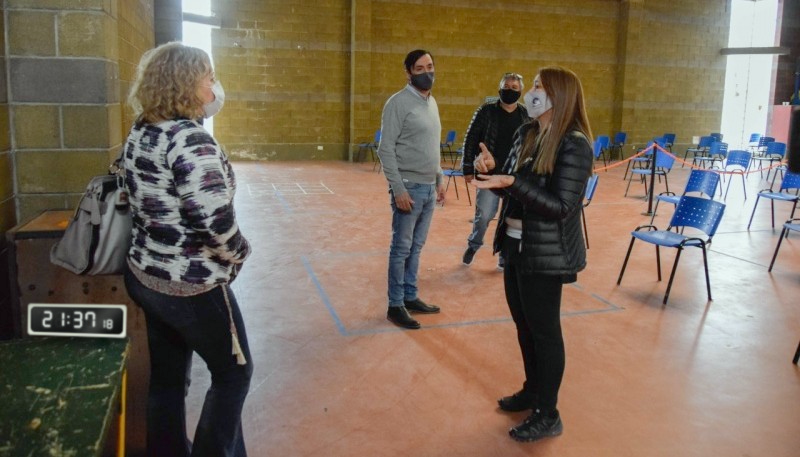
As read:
21,37
